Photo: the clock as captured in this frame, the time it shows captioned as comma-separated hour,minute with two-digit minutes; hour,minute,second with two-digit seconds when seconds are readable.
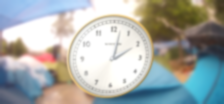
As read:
2,02
